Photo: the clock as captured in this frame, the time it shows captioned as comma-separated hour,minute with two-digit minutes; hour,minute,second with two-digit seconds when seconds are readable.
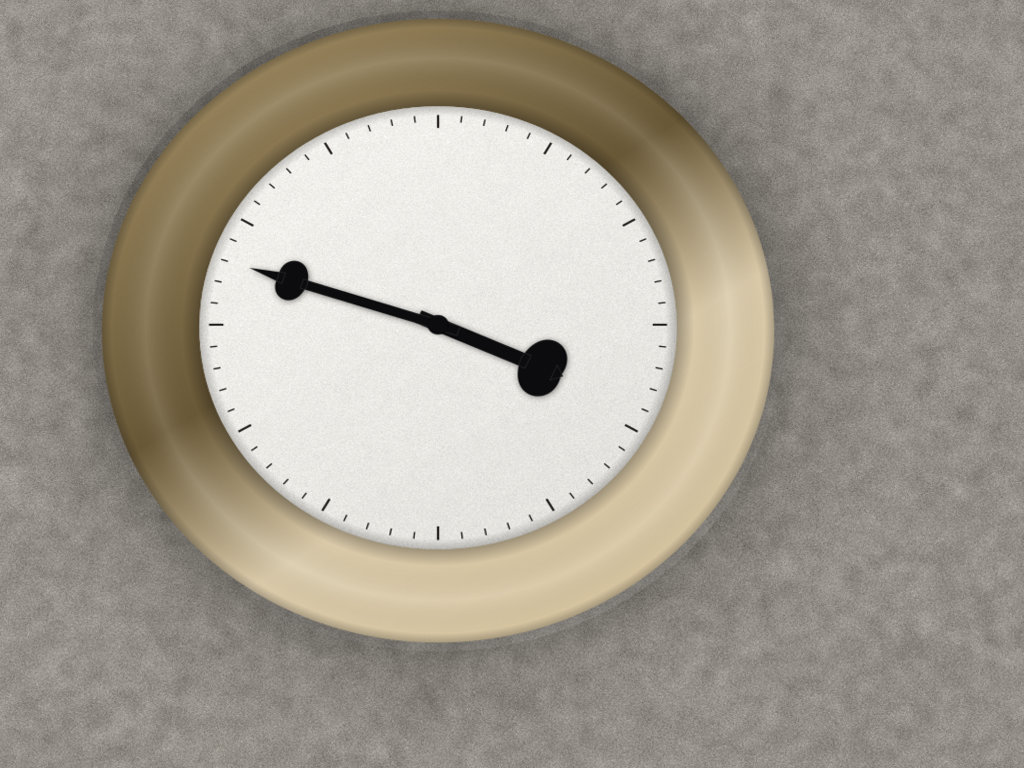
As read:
3,48
